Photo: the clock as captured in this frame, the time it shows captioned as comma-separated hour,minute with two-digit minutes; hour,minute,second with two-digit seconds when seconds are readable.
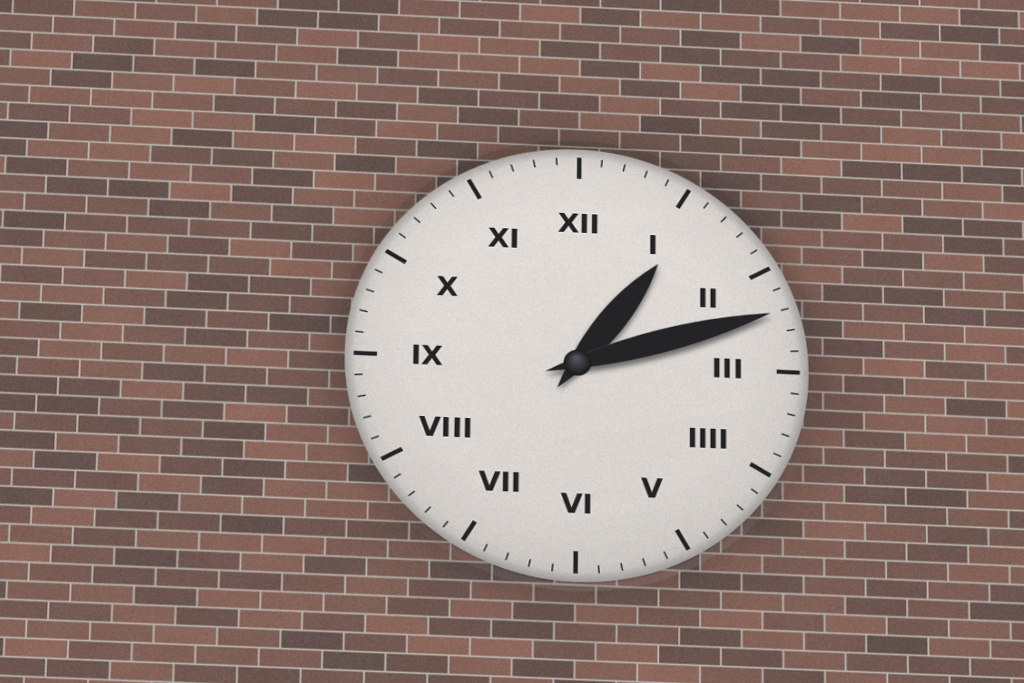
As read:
1,12
